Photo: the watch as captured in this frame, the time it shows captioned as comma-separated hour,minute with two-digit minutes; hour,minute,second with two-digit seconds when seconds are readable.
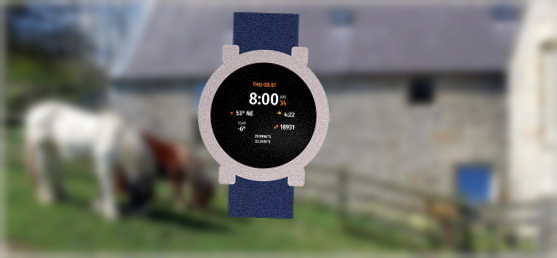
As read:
8,00
